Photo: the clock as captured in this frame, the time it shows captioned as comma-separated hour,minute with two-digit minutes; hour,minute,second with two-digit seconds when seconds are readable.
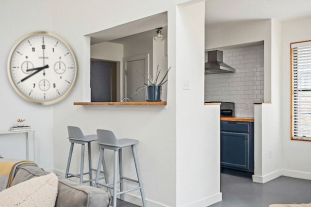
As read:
8,40
